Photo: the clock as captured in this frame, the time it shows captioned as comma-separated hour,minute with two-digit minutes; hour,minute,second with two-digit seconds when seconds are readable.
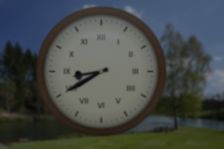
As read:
8,40
